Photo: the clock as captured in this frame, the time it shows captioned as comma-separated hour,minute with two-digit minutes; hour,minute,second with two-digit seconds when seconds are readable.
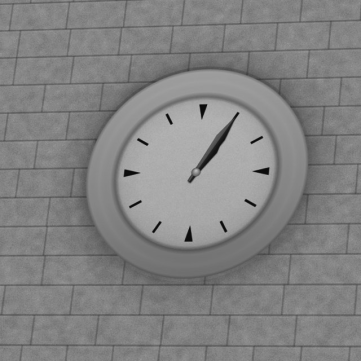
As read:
1,05
